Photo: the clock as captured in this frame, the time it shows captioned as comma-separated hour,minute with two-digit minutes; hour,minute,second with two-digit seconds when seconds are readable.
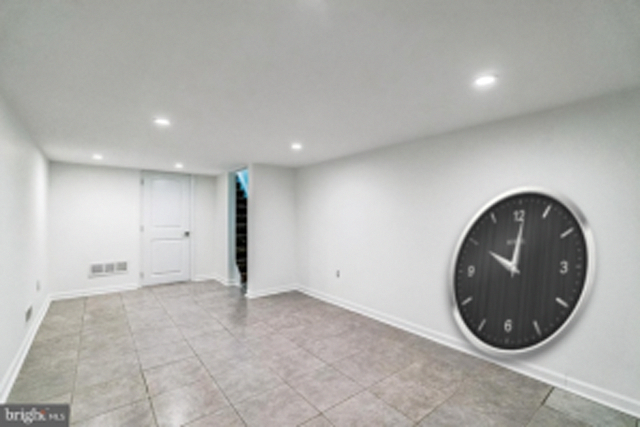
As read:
10,01
